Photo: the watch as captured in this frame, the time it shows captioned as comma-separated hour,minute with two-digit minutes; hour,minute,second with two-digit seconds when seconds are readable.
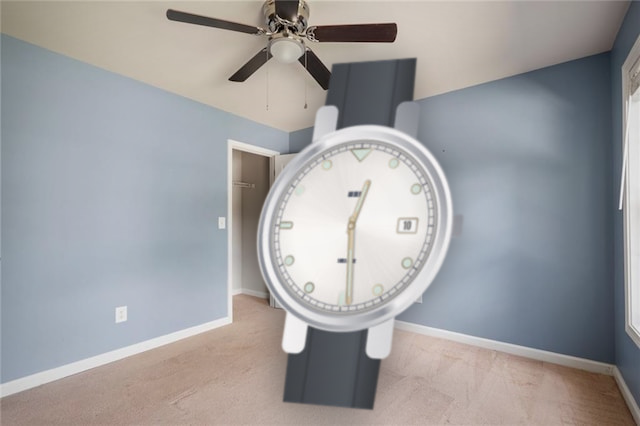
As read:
12,29
